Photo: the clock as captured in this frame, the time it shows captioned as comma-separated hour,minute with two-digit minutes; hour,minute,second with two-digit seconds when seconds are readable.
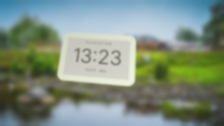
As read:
13,23
